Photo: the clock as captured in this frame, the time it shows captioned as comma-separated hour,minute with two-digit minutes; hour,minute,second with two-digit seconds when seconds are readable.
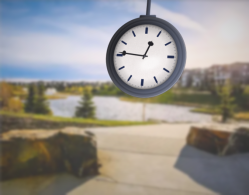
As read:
12,46
